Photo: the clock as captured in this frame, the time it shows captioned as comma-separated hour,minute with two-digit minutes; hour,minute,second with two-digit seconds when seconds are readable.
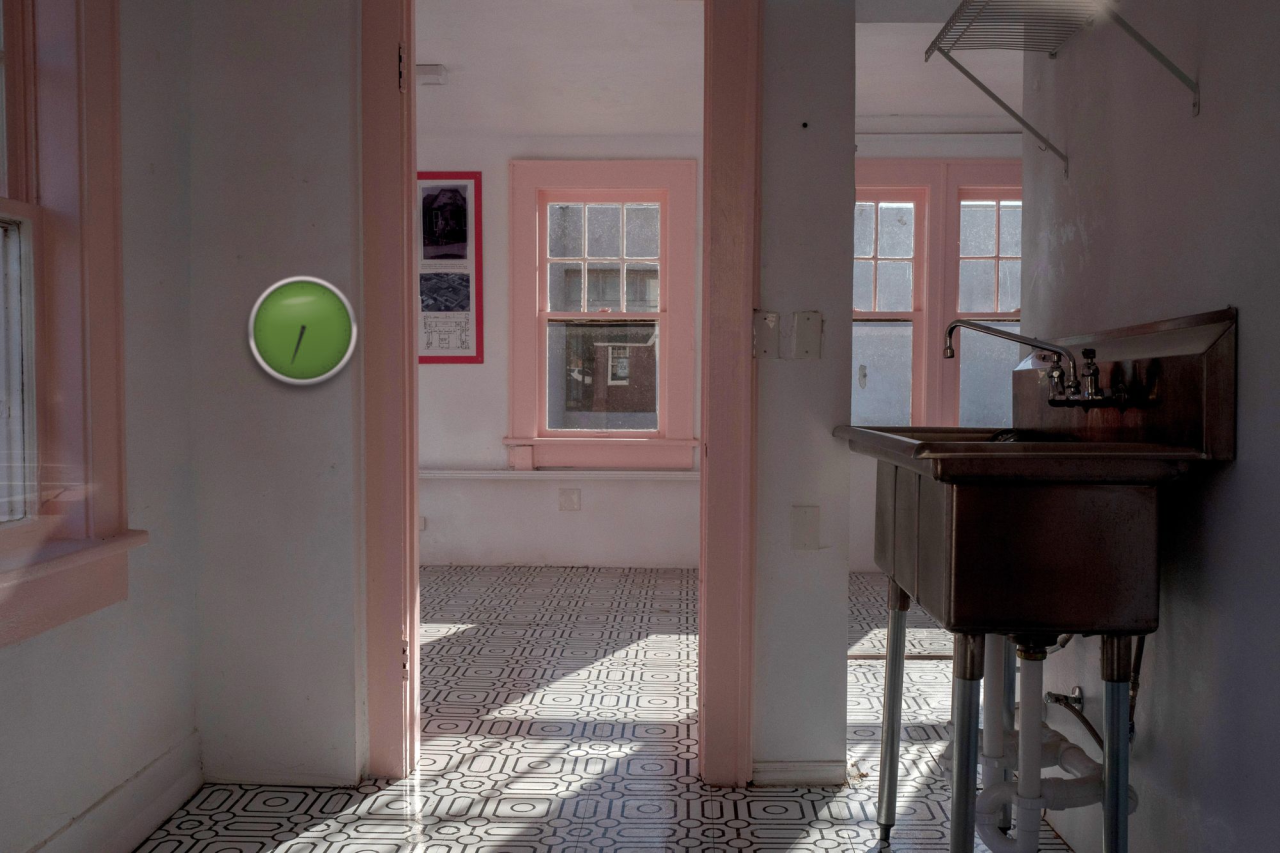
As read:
6,33
